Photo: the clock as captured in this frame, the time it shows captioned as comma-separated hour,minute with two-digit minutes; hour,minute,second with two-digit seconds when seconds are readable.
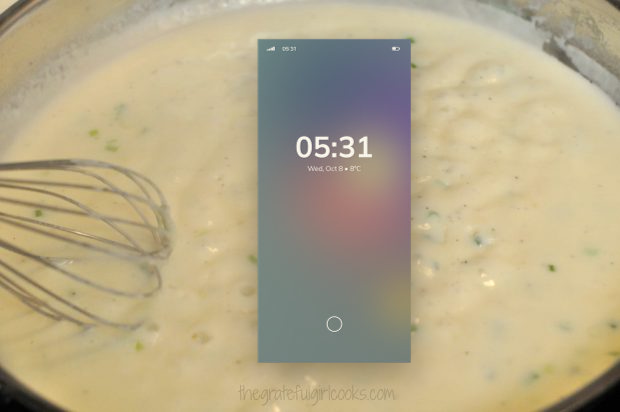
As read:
5,31
